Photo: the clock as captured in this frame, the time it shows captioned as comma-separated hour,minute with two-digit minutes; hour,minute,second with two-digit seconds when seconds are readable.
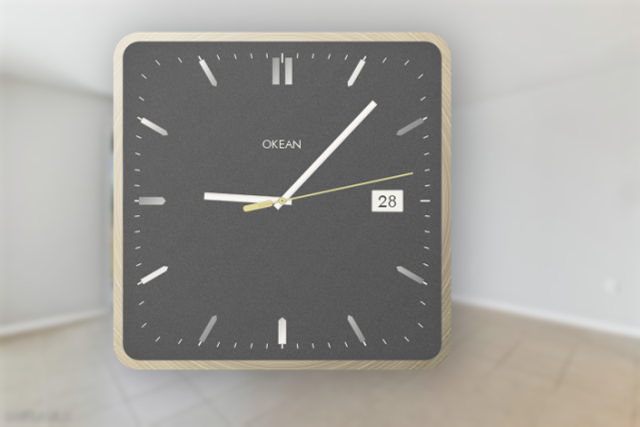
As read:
9,07,13
